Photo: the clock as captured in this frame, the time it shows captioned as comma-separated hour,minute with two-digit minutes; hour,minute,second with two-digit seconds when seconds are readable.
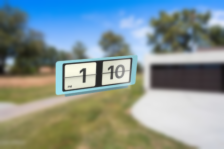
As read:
1,10
